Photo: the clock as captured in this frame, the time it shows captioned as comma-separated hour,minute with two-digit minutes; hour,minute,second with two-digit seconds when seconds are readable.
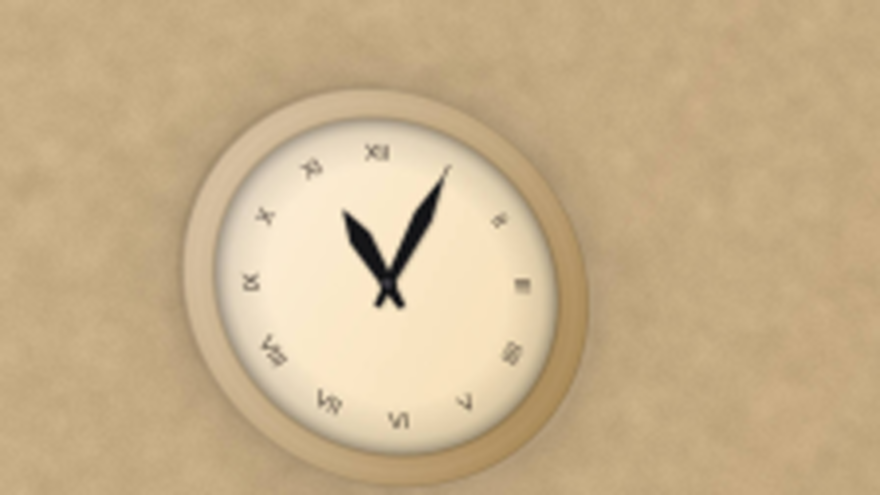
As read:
11,05
